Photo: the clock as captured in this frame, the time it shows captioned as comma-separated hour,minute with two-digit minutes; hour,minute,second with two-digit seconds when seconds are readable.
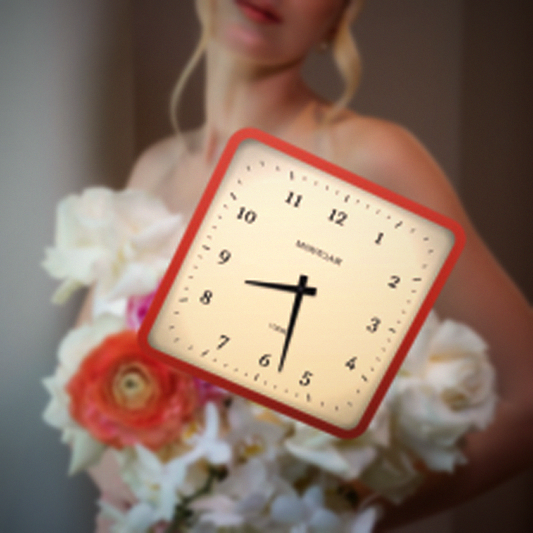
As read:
8,28
